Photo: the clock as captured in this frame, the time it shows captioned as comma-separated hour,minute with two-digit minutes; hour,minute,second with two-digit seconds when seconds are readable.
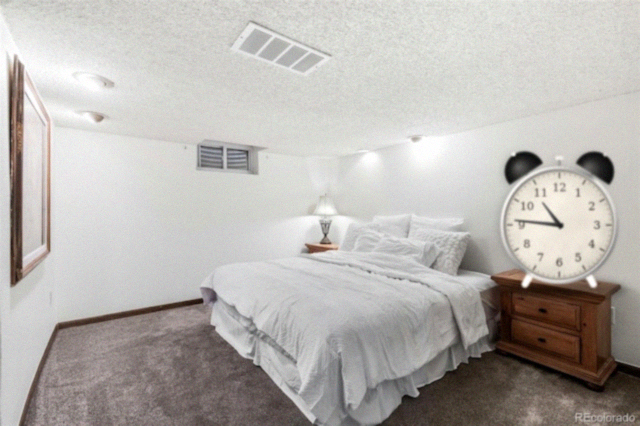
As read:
10,46
